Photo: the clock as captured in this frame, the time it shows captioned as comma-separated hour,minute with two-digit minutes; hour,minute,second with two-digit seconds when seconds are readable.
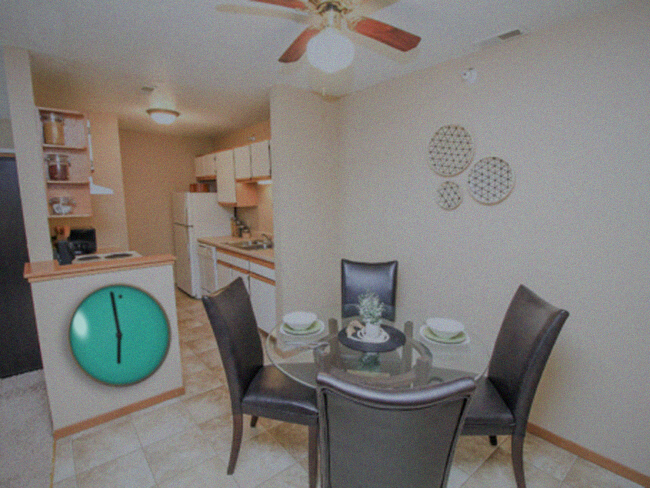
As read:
5,58
